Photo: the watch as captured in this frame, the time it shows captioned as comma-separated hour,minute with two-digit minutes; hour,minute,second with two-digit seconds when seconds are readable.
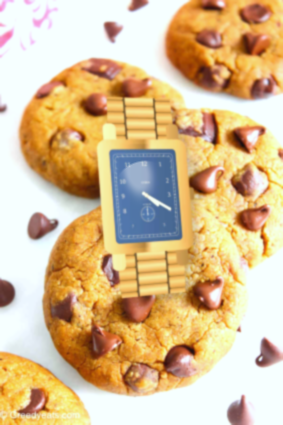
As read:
4,20
